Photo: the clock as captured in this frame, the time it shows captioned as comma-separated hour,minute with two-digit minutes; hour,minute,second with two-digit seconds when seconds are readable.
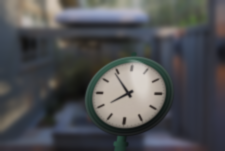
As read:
7,54
